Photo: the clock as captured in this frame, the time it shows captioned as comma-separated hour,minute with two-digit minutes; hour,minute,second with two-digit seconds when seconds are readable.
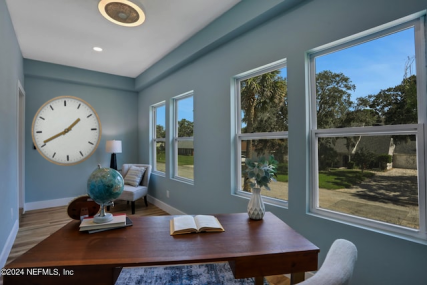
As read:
1,41
